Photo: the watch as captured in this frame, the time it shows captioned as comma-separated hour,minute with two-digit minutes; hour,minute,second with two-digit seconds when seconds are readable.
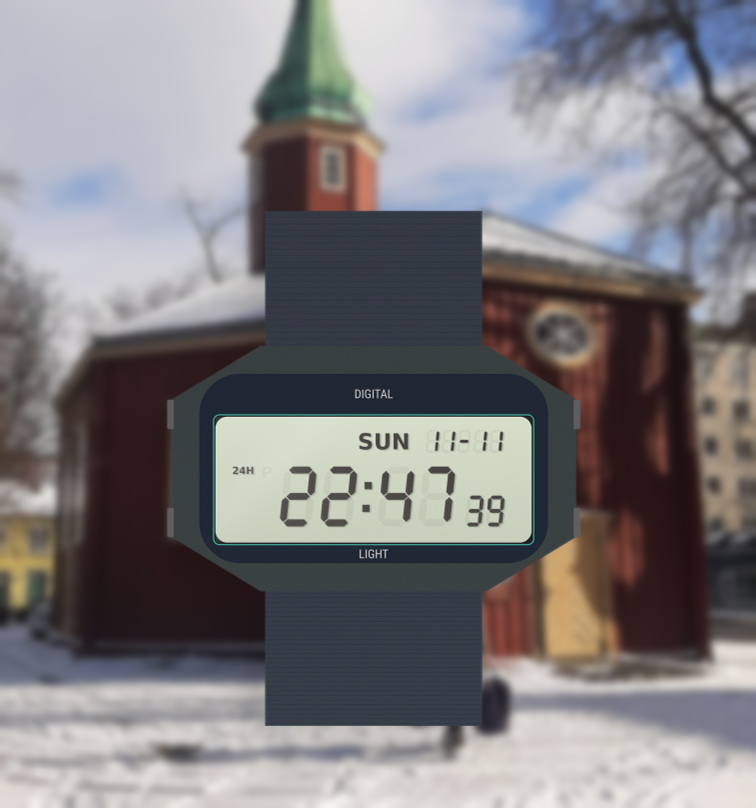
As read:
22,47,39
